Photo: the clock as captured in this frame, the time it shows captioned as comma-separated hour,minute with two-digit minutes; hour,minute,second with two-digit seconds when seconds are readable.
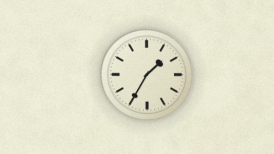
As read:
1,35
